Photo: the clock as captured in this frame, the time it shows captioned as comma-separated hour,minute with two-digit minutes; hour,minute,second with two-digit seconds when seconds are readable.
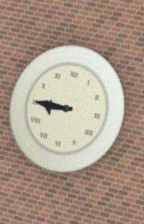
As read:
8,45
